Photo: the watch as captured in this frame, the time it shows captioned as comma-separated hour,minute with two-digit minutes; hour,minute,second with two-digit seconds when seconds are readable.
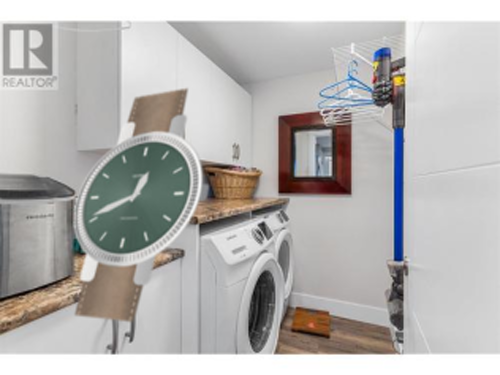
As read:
12,41
